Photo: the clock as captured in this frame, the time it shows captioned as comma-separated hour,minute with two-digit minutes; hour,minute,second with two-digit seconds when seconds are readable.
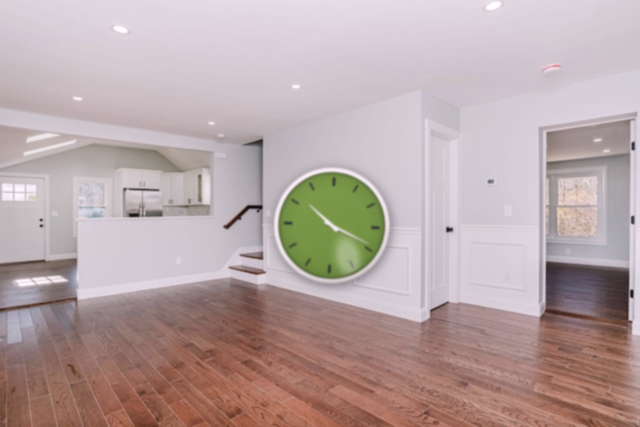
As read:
10,19
